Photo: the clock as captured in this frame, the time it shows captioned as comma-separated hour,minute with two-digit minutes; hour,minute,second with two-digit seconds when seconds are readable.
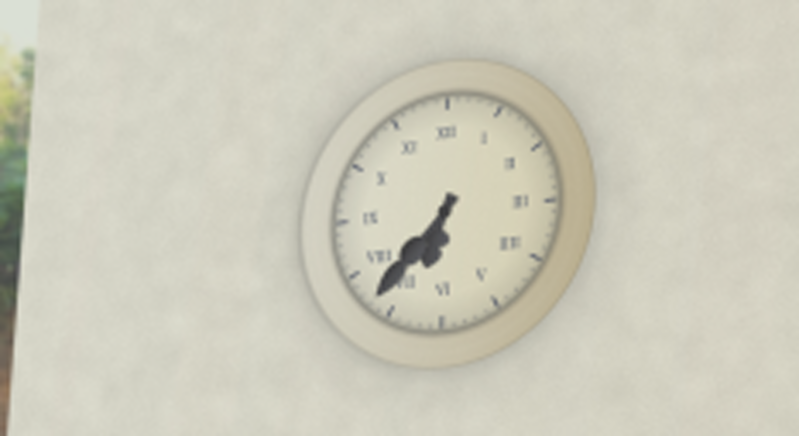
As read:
6,37
